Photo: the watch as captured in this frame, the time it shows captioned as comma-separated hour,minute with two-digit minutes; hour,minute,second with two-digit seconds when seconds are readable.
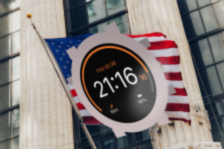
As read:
21,16
